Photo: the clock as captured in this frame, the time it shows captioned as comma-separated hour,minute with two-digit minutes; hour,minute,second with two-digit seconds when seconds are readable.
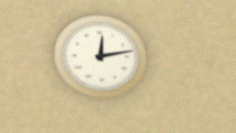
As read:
12,13
